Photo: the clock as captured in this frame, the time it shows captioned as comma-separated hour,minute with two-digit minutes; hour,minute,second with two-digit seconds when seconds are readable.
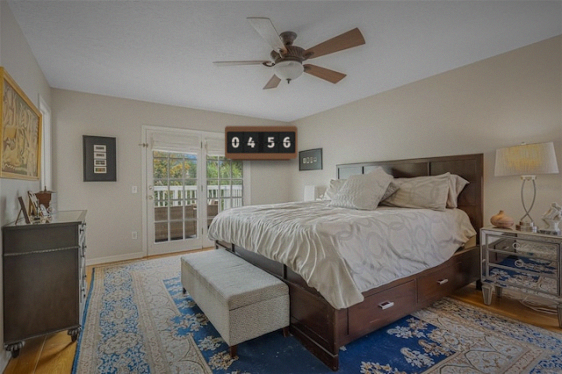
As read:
4,56
